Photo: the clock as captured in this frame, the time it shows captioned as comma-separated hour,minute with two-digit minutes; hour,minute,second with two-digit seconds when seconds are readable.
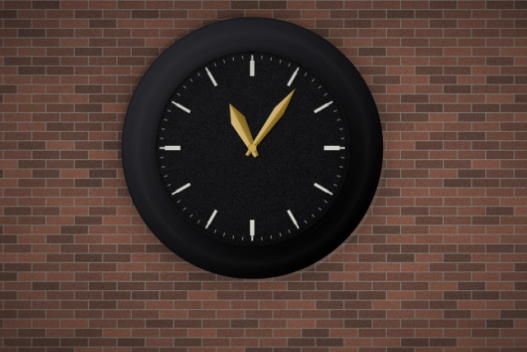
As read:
11,06
